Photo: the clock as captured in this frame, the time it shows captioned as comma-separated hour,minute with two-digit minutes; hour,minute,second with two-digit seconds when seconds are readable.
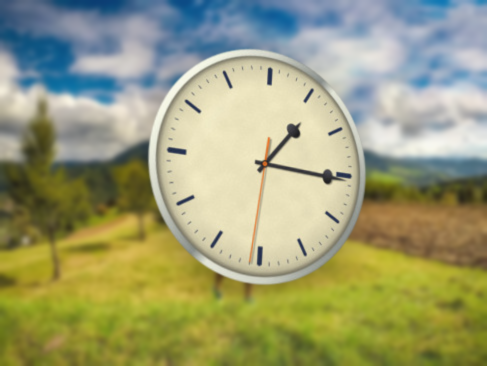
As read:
1,15,31
